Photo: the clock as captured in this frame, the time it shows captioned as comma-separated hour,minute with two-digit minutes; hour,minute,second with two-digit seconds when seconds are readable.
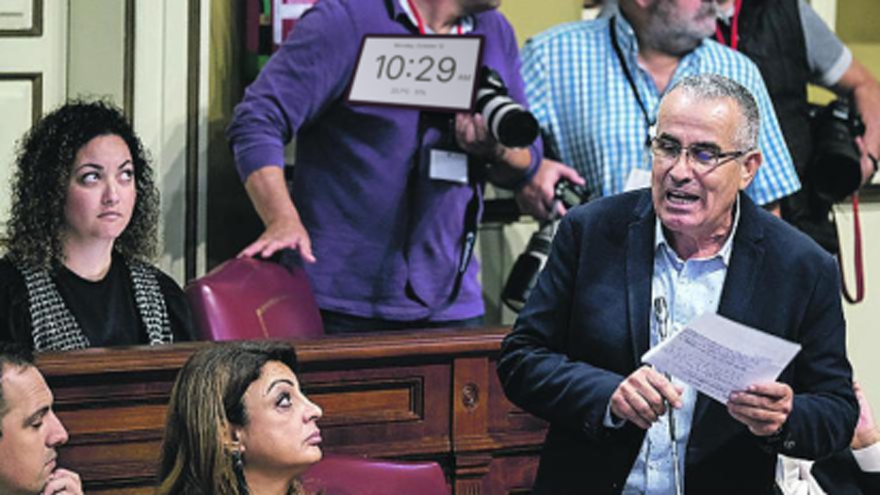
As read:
10,29
